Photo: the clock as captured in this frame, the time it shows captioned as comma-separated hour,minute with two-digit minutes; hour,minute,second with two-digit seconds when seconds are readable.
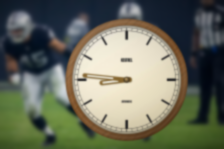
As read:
8,46
